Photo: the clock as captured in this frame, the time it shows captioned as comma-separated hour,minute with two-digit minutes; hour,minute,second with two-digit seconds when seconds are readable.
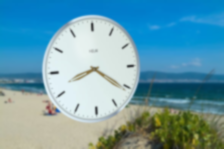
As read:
8,21
